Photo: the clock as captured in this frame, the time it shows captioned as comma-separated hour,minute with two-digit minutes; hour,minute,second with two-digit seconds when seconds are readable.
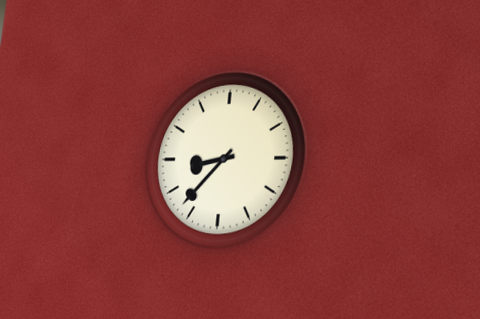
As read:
8,37
